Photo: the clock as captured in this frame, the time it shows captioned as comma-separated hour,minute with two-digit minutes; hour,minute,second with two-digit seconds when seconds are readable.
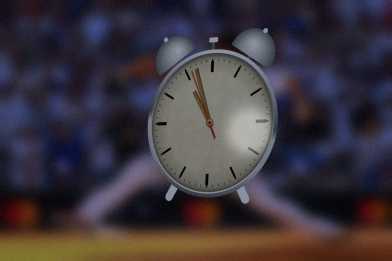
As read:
10,56,56
